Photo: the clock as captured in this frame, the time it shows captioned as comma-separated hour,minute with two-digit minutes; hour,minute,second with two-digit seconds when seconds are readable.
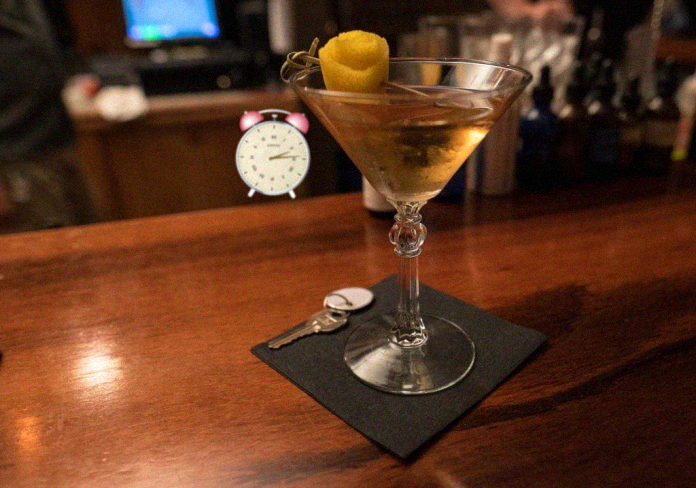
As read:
2,14
